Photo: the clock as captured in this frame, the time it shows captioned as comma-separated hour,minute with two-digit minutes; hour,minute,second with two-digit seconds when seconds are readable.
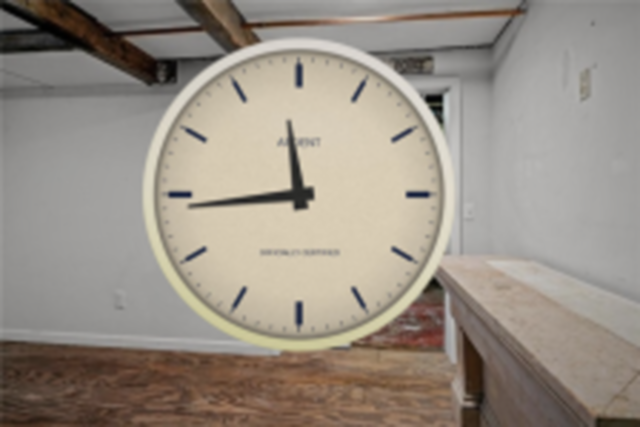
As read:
11,44
